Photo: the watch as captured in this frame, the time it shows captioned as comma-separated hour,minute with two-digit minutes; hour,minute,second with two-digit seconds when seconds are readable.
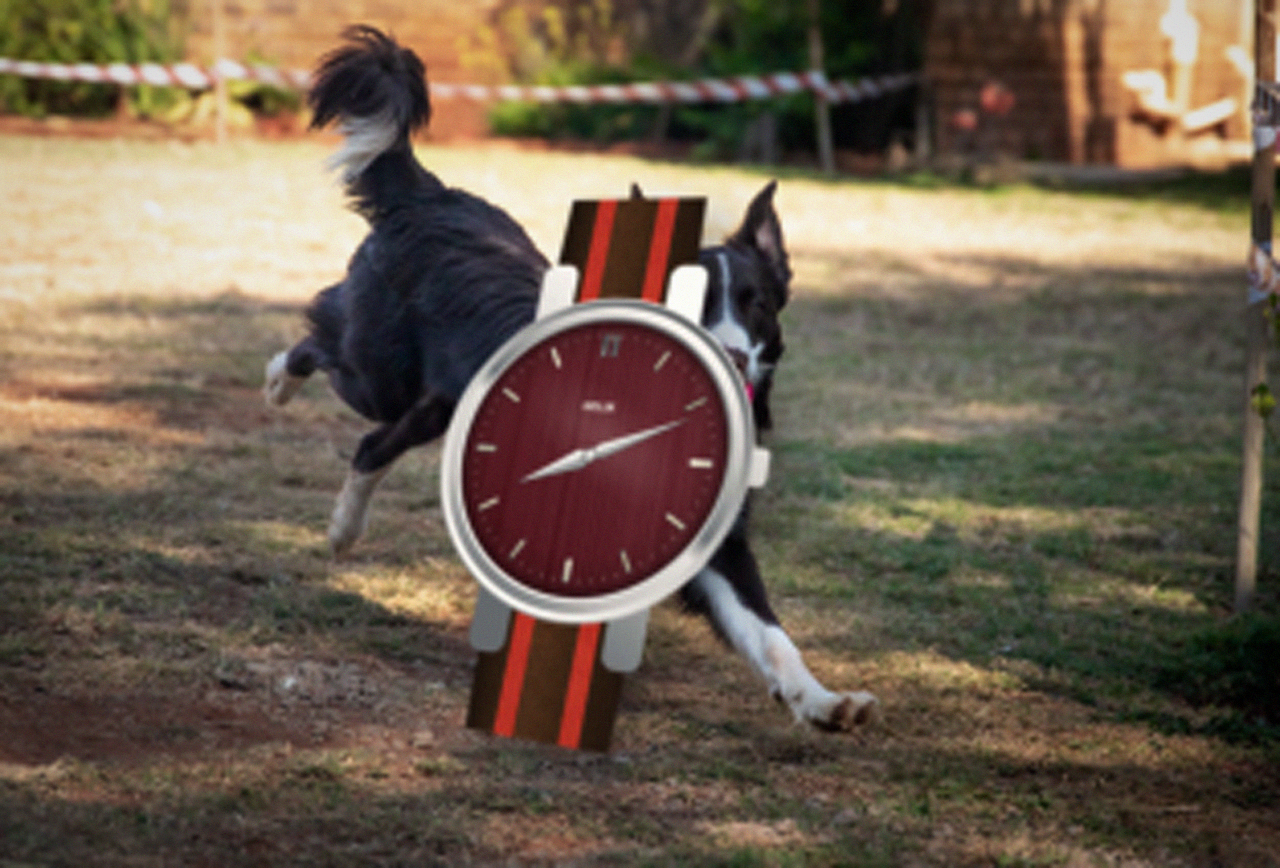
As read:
8,11
